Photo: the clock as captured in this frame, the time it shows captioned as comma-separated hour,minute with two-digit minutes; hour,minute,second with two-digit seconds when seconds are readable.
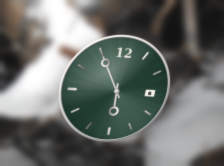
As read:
5,55
